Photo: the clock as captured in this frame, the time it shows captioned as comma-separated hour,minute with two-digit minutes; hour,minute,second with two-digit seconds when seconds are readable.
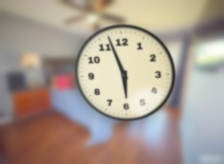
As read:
5,57
